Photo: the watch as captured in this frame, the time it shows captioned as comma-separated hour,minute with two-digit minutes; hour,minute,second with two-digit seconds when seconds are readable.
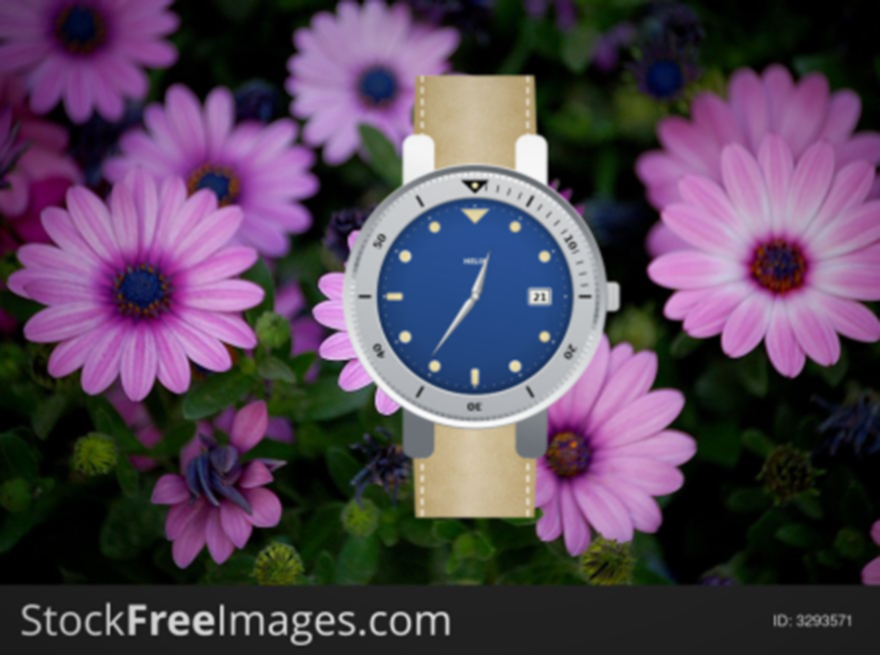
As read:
12,36
